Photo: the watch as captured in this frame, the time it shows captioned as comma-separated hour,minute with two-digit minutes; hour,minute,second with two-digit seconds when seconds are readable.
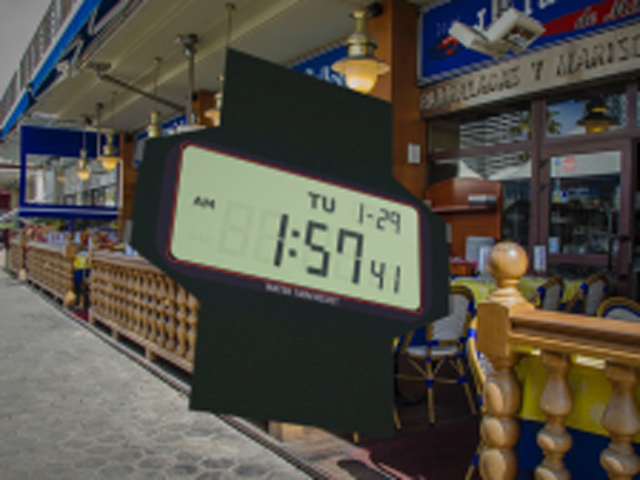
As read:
1,57,41
